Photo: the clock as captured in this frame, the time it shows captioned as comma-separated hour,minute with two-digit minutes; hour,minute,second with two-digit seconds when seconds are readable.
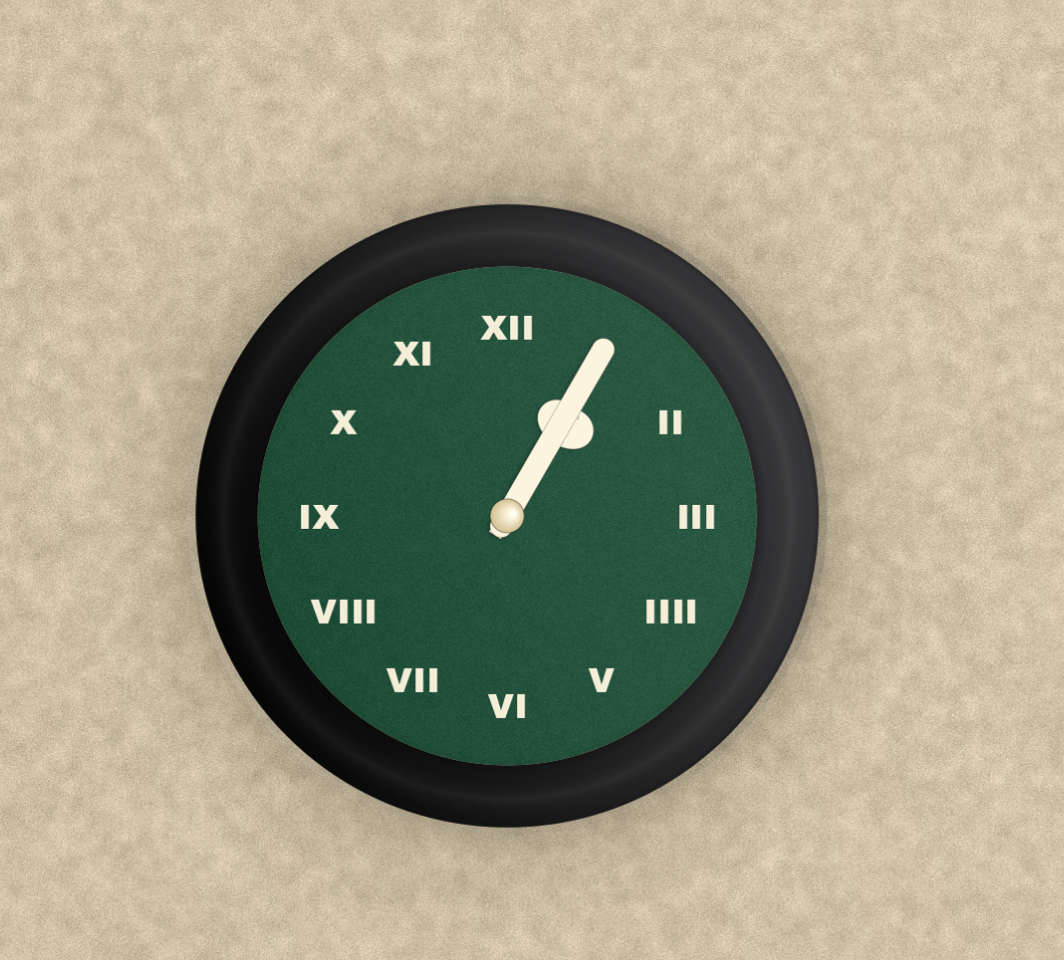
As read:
1,05
